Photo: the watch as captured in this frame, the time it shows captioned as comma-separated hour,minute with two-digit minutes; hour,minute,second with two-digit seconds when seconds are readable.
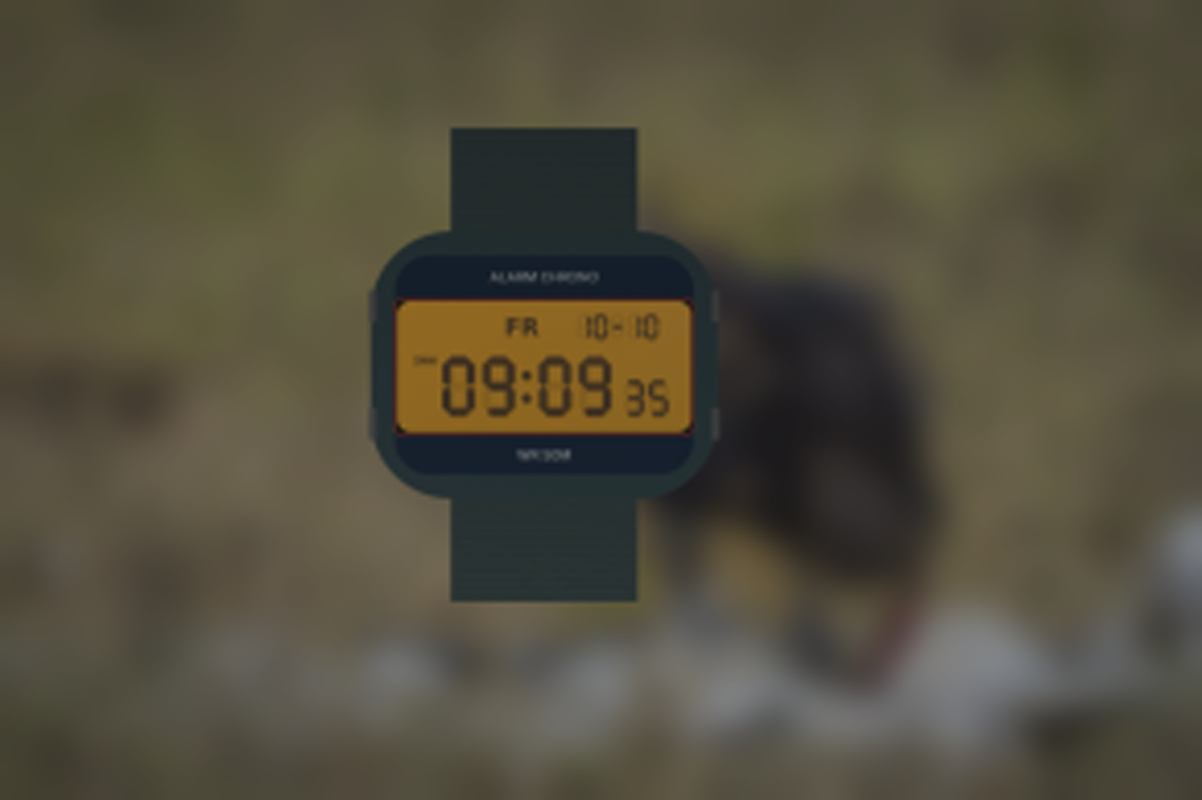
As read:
9,09,35
